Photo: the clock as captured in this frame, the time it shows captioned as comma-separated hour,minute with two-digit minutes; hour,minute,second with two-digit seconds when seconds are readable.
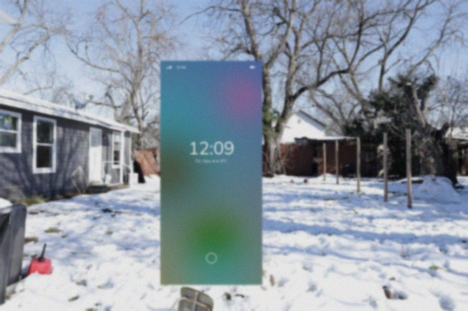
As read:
12,09
